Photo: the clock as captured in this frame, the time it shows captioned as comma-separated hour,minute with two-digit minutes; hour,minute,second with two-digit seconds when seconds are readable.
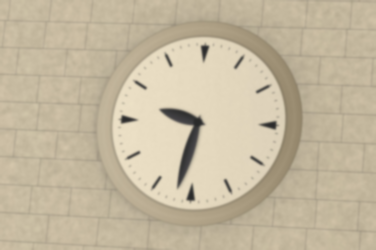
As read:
9,32
